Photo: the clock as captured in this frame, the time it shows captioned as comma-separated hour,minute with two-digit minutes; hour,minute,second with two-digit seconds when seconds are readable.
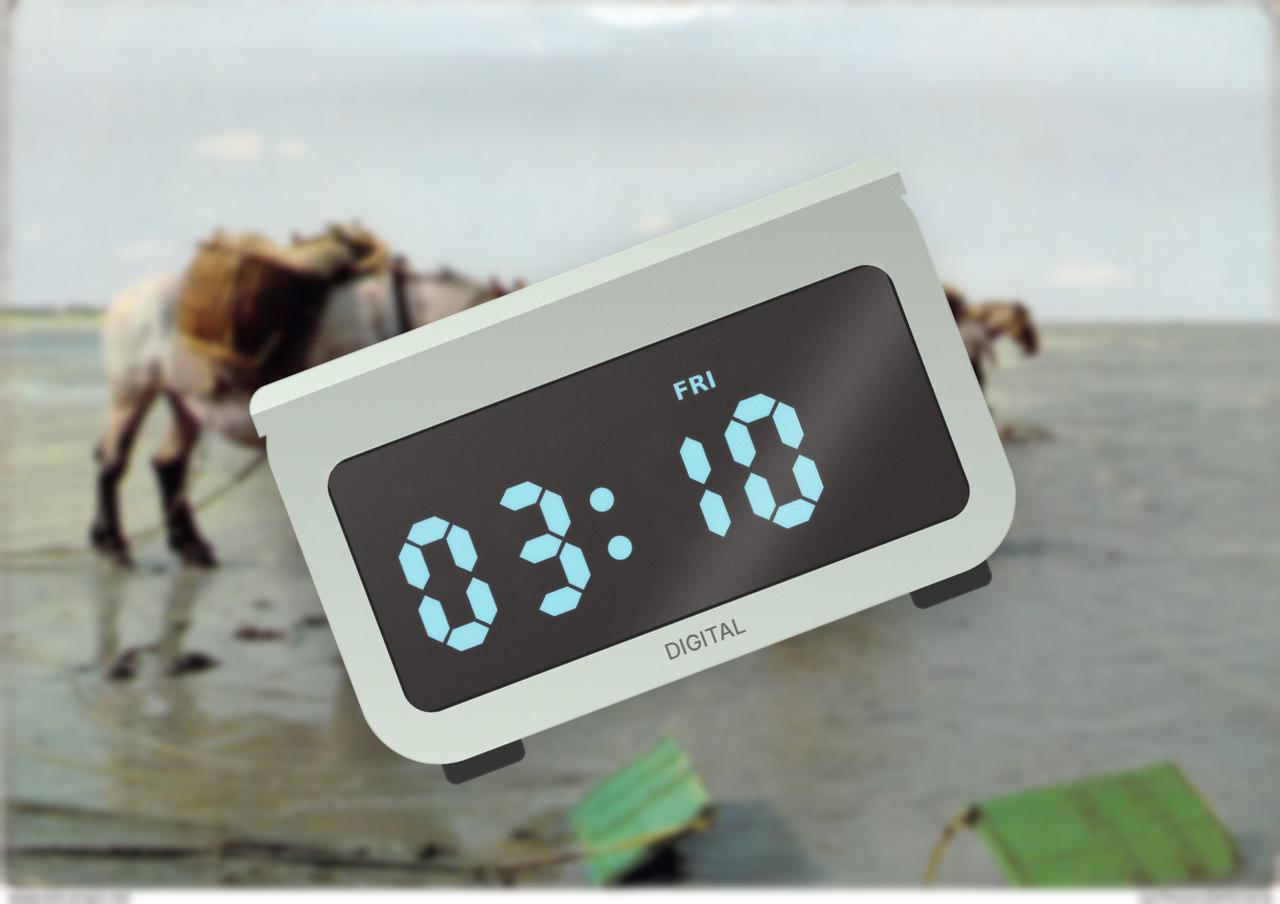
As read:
3,10
